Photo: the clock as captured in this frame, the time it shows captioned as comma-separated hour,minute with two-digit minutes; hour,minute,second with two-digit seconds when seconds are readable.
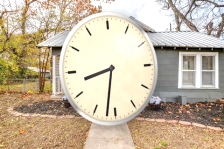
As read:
8,32
